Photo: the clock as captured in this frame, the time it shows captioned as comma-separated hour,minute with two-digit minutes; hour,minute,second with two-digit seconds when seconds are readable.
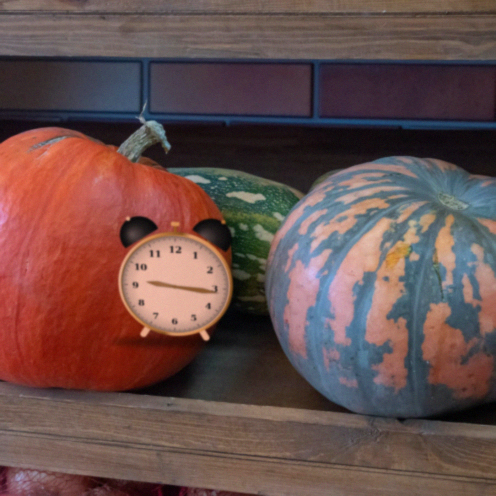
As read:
9,16
